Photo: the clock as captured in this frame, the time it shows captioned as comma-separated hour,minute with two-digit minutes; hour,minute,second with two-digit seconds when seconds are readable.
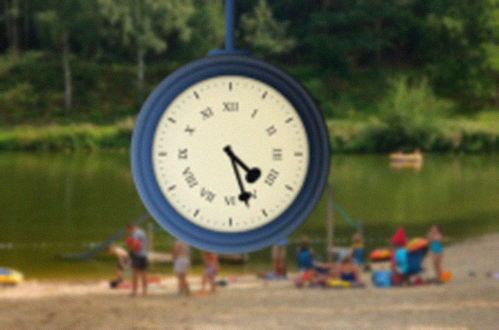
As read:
4,27
